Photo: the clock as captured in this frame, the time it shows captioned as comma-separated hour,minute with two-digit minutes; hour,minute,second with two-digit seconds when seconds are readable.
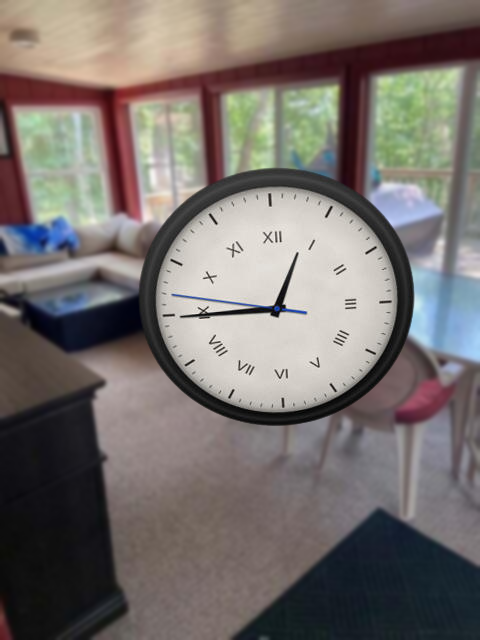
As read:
12,44,47
